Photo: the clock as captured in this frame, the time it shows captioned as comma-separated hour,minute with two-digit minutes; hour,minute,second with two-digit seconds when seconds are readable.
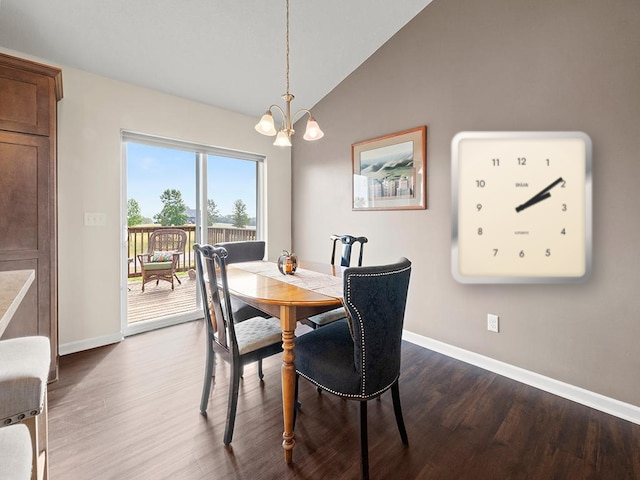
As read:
2,09
